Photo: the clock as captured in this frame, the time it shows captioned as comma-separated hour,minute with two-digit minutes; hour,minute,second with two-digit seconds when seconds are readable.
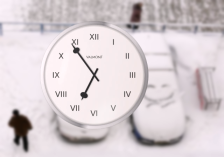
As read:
6,54
